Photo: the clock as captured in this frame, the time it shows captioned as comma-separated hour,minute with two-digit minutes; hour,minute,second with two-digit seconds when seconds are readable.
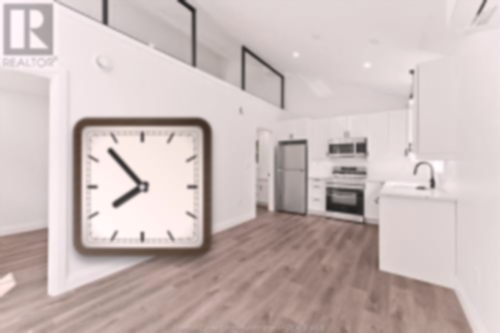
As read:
7,53
